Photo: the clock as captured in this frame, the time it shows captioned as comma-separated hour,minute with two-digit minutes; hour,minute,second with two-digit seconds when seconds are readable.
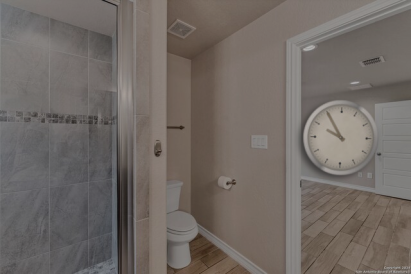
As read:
9,55
